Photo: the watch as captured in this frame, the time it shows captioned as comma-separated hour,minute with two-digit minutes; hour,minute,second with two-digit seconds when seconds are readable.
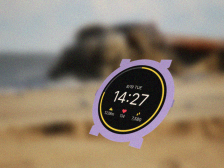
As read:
14,27
